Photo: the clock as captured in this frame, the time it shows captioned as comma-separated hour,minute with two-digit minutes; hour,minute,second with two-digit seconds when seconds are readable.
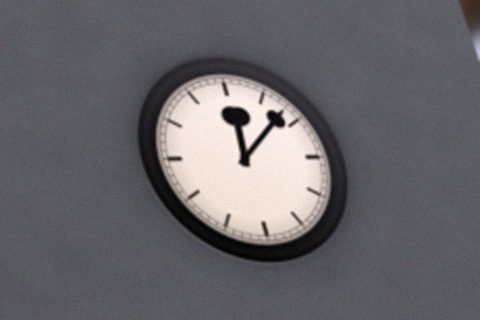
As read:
12,08
